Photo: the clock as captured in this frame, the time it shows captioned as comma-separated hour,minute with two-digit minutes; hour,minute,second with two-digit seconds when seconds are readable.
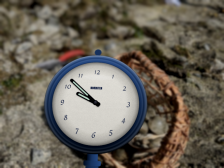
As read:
9,52
